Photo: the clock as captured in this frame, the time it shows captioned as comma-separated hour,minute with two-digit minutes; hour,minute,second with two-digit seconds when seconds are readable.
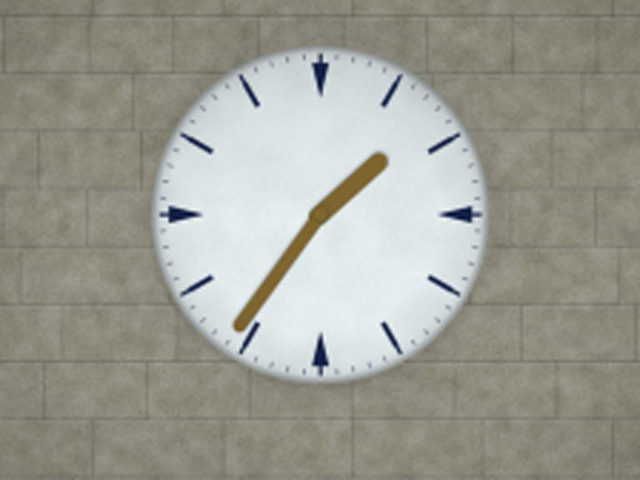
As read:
1,36
